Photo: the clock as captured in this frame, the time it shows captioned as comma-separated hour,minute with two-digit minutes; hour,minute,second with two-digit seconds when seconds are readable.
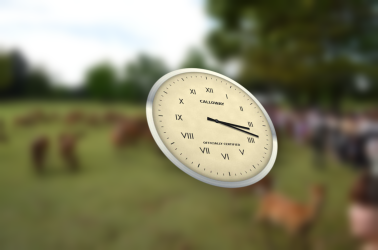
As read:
3,18
